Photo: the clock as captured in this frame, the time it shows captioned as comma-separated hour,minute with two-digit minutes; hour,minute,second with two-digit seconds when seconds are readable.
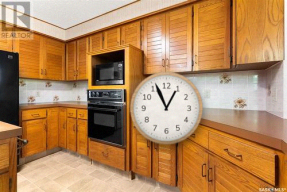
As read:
12,56
